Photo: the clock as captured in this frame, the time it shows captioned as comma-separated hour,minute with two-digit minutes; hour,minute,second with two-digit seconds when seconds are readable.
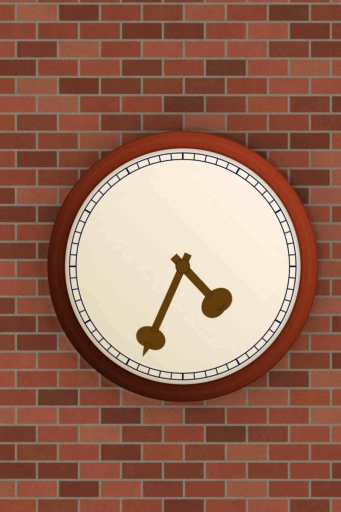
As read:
4,34
